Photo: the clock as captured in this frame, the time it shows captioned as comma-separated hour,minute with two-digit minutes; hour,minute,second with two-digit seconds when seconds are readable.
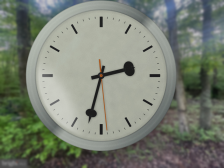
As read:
2,32,29
